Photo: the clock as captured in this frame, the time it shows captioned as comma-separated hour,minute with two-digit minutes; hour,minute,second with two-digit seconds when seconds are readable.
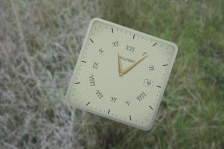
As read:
11,06
